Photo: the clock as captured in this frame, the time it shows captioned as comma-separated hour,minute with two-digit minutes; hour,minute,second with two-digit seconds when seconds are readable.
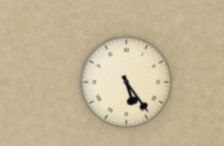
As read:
5,24
